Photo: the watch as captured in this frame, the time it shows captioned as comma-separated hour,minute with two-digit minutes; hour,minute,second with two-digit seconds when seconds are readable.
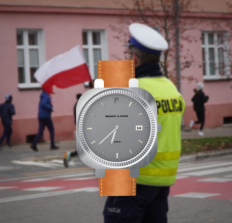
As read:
6,38
